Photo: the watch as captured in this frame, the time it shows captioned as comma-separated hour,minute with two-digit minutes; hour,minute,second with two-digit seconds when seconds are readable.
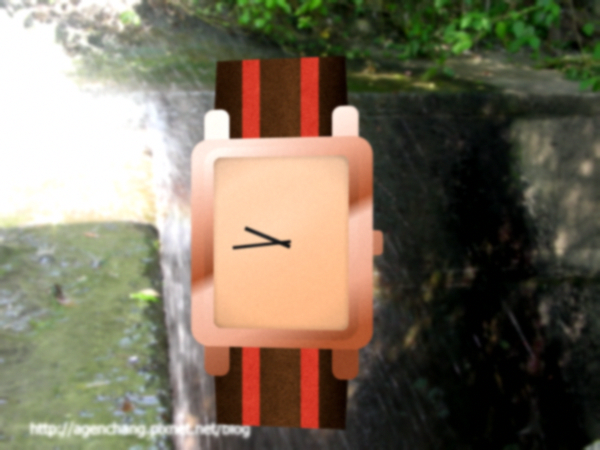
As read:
9,44
